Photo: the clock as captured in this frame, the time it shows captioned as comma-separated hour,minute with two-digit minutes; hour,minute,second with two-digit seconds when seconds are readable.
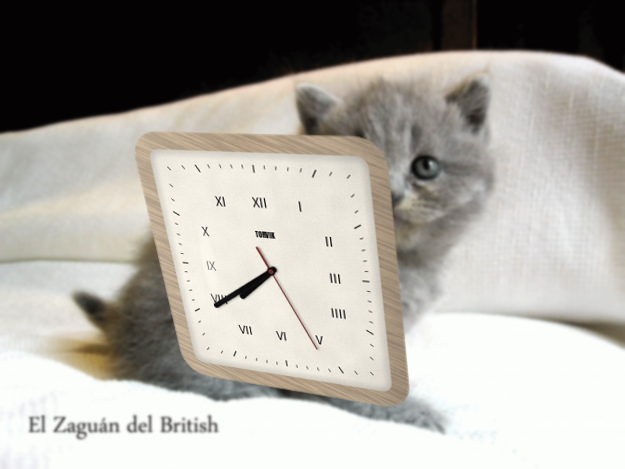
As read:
7,39,26
